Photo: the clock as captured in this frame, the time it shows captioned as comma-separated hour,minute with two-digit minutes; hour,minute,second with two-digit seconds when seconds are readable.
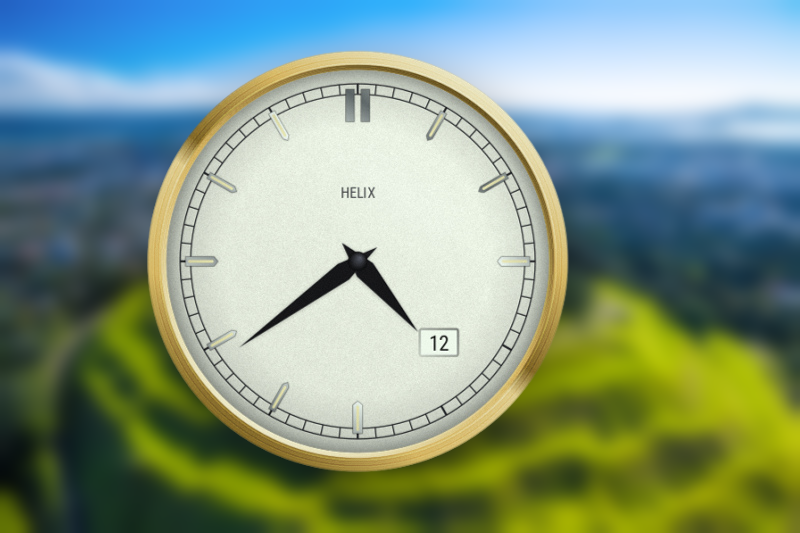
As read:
4,39
